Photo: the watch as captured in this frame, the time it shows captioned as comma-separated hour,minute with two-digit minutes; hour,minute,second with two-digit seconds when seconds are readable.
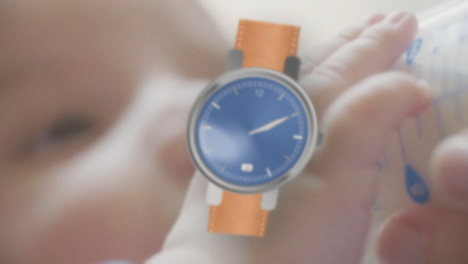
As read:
2,10
